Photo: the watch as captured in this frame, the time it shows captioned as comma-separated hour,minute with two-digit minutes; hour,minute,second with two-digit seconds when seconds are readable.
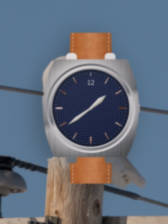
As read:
1,39
